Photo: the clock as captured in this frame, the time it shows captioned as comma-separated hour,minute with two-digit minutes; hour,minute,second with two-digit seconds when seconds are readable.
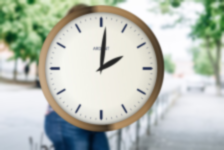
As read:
2,01
